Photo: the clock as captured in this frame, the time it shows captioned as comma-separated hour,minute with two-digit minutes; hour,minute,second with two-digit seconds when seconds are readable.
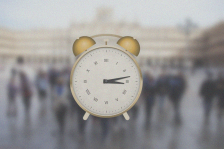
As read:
3,13
